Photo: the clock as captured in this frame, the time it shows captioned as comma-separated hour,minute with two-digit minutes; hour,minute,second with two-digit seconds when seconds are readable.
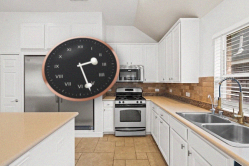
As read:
2,27
